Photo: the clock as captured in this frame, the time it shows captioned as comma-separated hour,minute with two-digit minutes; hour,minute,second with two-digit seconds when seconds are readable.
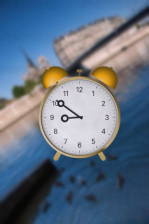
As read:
8,51
